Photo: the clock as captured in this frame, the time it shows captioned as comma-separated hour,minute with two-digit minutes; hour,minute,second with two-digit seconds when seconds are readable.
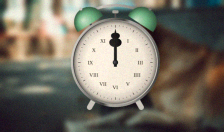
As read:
12,00
